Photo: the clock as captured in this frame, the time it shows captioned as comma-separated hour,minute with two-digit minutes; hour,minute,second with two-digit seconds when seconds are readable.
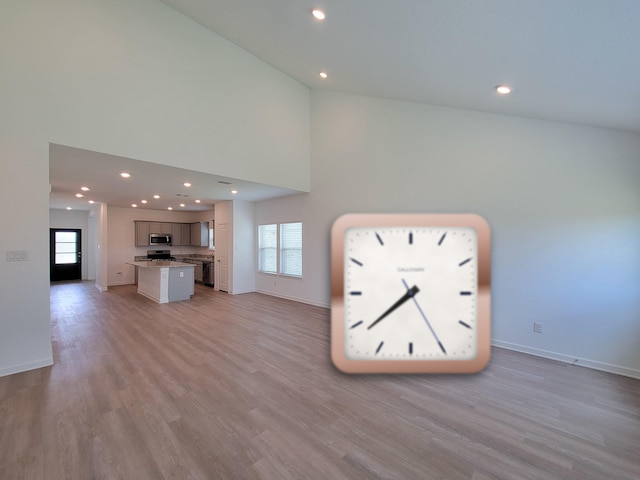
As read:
7,38,25
